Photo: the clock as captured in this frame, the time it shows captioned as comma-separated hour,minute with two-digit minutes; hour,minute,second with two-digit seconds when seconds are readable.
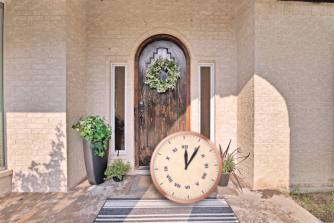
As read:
12,06
